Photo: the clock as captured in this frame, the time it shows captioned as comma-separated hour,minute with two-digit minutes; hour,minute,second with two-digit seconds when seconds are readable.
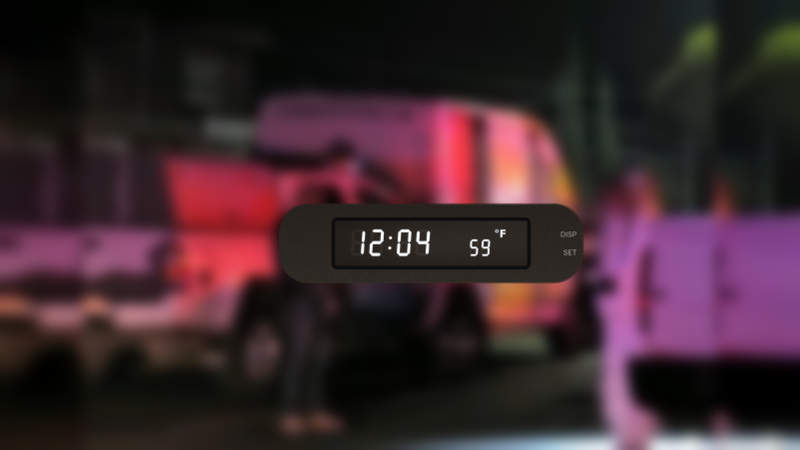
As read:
12,04
